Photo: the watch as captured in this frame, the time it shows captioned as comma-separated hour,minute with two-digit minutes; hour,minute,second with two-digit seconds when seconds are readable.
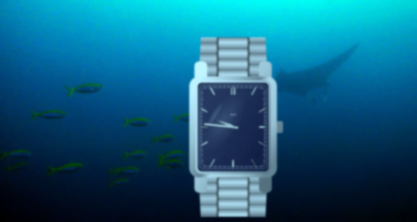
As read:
9,46
